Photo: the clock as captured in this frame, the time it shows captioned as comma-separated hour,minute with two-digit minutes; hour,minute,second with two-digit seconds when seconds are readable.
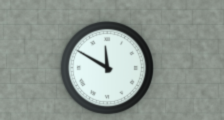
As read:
11,50
